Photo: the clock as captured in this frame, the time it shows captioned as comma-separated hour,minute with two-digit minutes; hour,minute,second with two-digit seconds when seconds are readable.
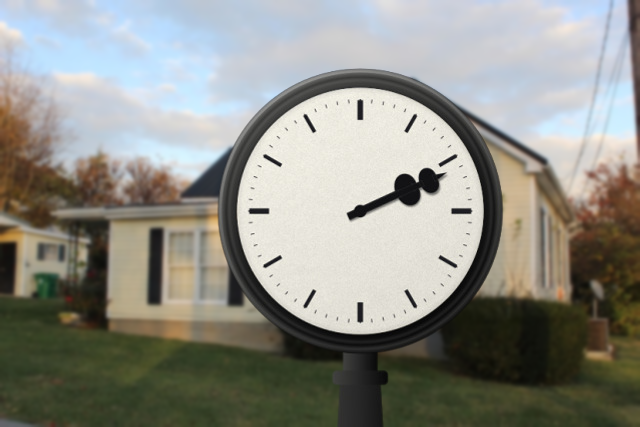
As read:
2,11
